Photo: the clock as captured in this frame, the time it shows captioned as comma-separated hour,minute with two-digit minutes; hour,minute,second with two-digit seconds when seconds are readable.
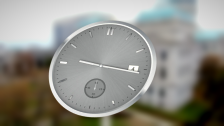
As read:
9,16
